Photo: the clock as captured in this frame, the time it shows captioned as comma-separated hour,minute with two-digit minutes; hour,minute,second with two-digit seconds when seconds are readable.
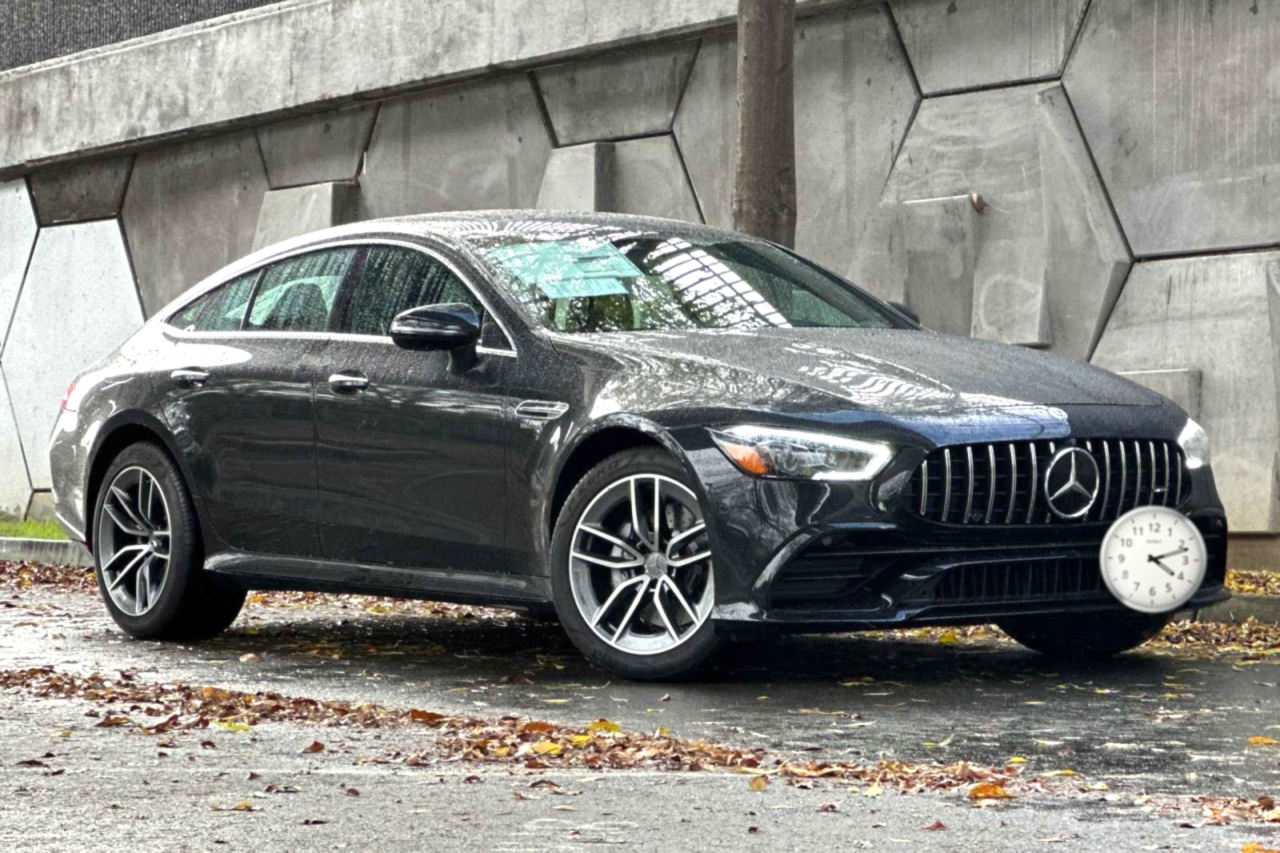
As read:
4,12
